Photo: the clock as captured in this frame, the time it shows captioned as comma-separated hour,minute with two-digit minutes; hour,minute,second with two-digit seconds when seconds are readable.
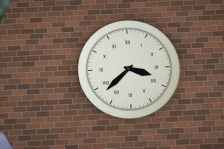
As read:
3,38
